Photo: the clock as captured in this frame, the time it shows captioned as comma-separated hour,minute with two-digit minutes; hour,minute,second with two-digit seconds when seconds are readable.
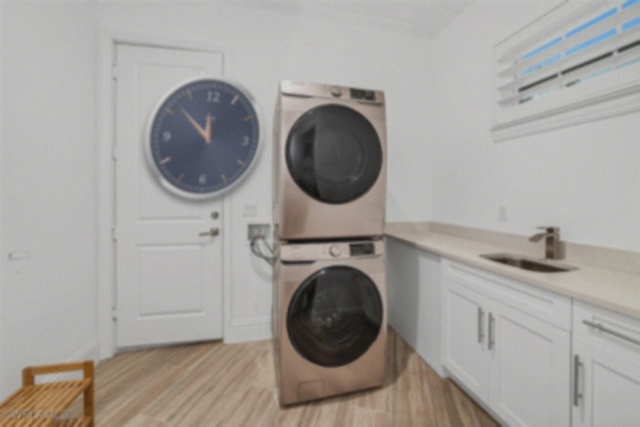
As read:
11,52
